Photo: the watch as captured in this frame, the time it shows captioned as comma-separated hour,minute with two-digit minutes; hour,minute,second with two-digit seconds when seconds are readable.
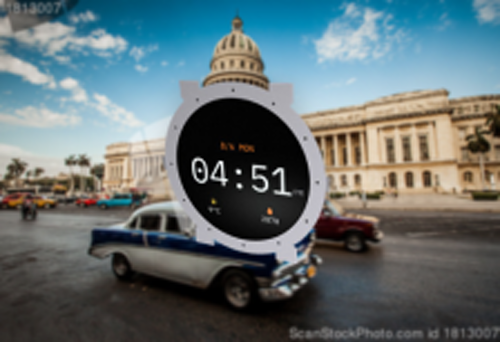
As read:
4,51
